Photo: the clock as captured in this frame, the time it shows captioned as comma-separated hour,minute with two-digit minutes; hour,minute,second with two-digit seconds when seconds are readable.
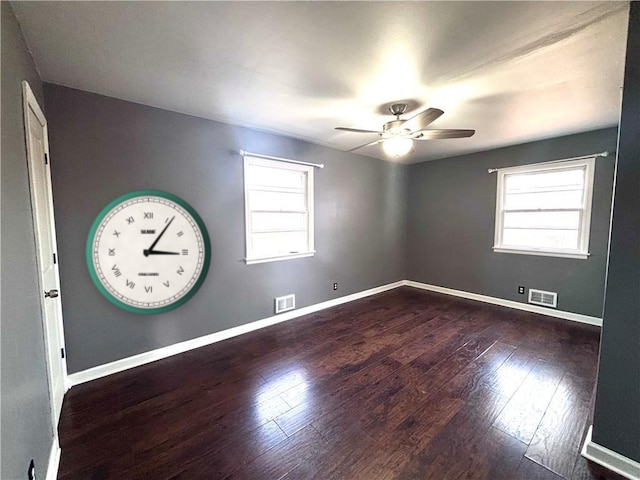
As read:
3,06
